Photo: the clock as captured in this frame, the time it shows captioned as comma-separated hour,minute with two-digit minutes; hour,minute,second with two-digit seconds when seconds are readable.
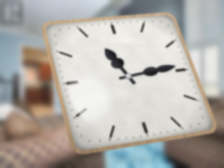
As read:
11,14
